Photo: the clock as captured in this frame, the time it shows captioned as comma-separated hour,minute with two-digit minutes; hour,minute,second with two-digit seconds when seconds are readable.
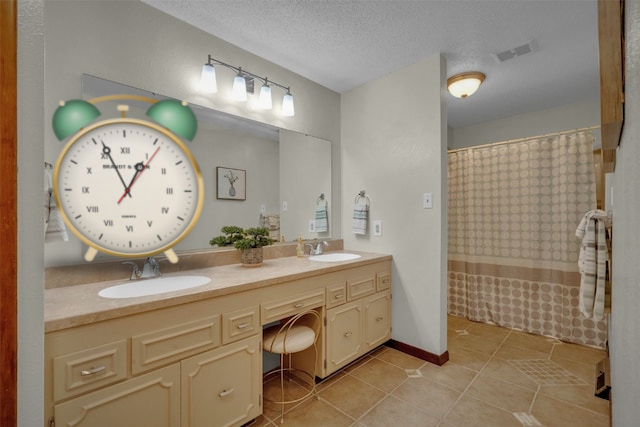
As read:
12,56,06
